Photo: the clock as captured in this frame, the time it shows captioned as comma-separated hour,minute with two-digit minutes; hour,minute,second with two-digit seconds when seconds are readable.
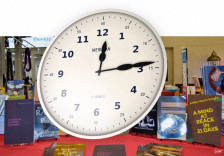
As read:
12,14
